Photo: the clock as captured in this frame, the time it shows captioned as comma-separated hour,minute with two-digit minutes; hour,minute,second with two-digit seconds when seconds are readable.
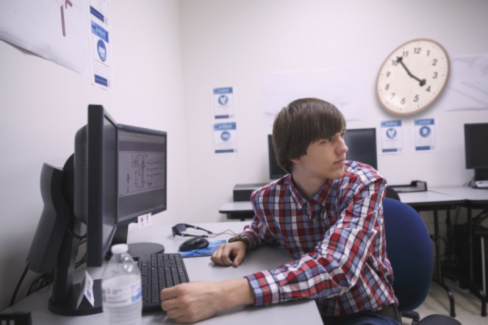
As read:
3,52
